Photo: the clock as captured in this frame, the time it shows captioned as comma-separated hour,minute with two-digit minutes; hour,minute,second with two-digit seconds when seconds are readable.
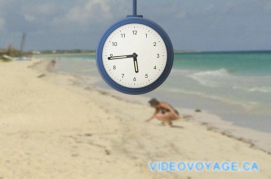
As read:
5,44
